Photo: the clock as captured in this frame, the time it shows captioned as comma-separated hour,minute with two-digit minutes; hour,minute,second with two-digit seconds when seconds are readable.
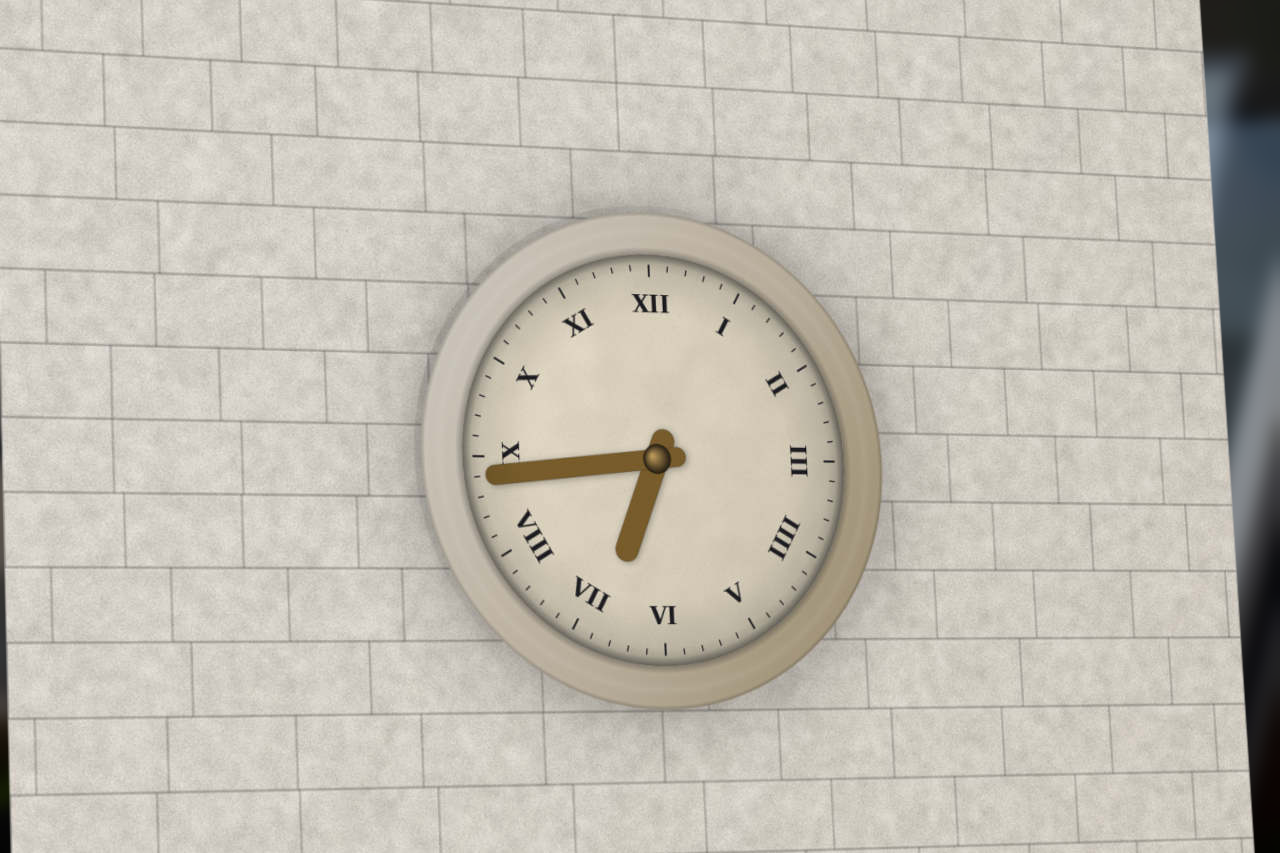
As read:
6,44
